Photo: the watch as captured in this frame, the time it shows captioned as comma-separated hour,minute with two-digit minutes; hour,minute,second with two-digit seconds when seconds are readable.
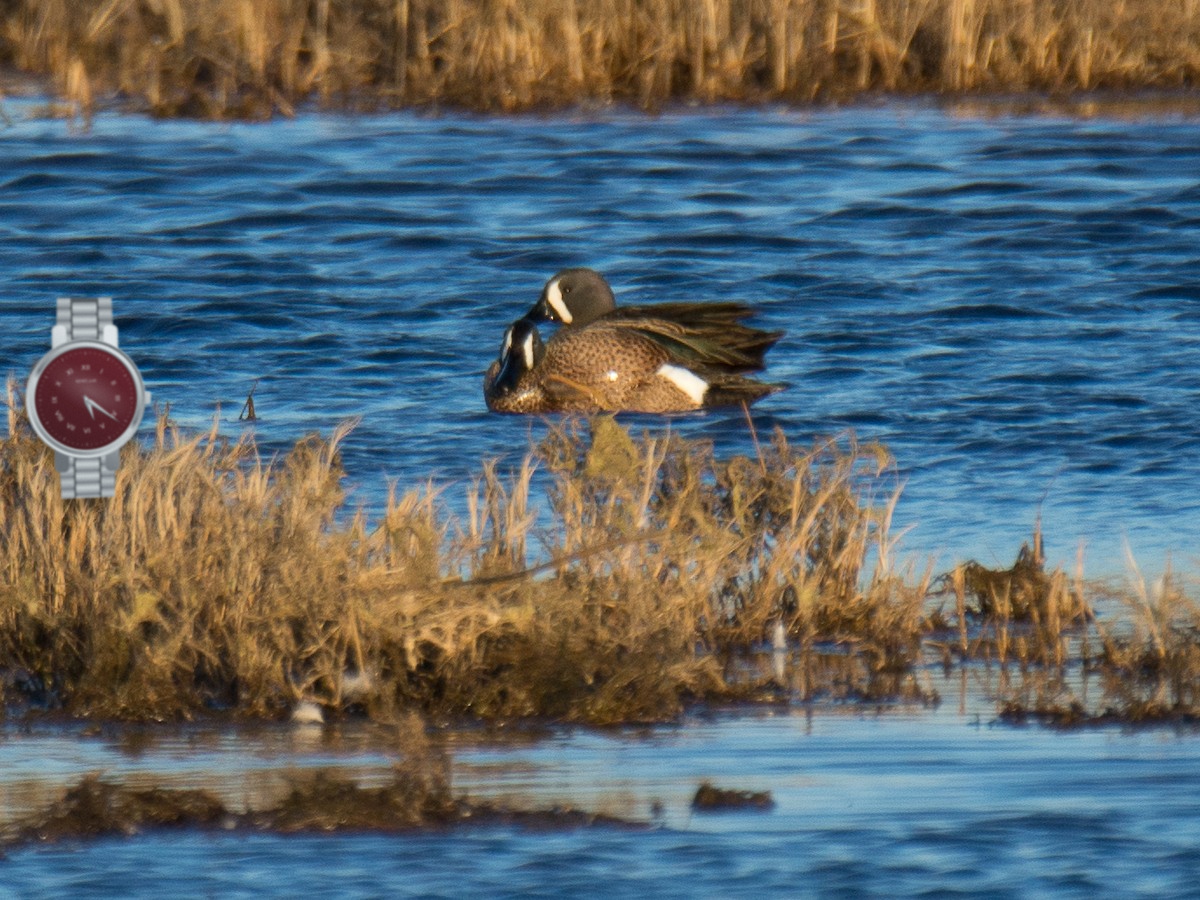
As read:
5,21
